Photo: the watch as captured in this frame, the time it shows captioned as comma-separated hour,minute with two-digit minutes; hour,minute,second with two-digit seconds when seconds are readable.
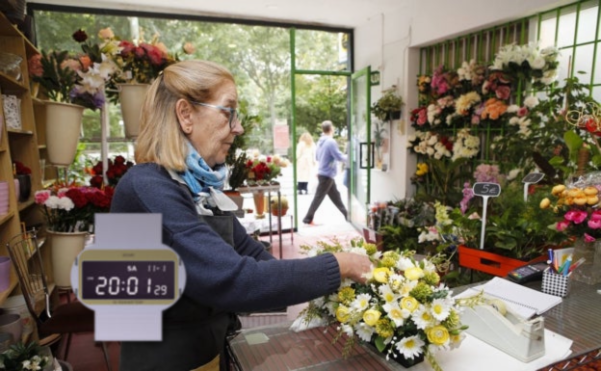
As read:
20,01
